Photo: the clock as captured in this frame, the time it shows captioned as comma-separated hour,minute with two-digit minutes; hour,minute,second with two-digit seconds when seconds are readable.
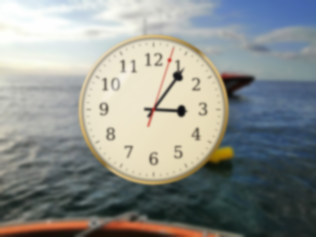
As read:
3,06,03
